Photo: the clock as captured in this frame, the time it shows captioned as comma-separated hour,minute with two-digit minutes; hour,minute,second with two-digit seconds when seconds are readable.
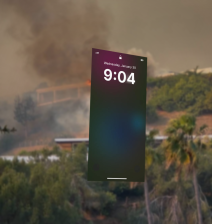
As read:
9,04
